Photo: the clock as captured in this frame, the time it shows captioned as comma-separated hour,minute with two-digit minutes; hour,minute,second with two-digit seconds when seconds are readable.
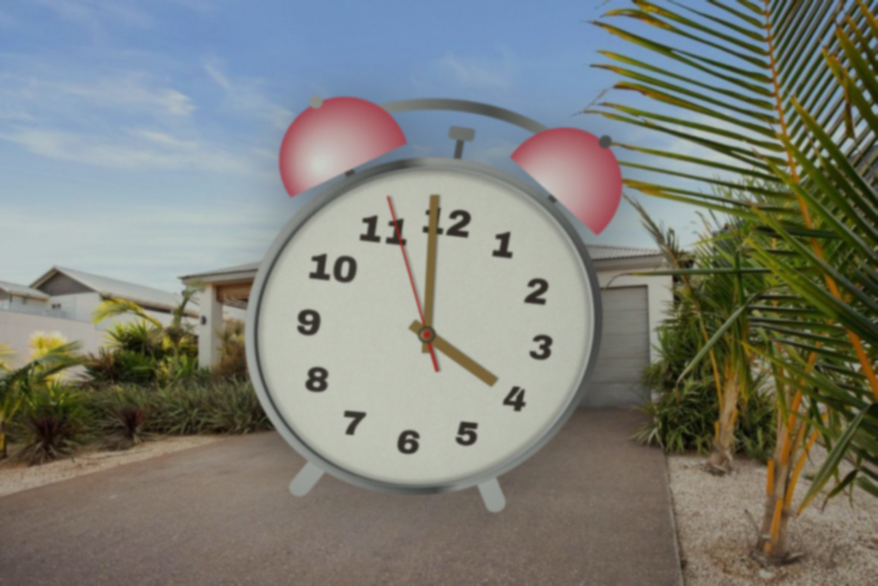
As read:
3,58,56
